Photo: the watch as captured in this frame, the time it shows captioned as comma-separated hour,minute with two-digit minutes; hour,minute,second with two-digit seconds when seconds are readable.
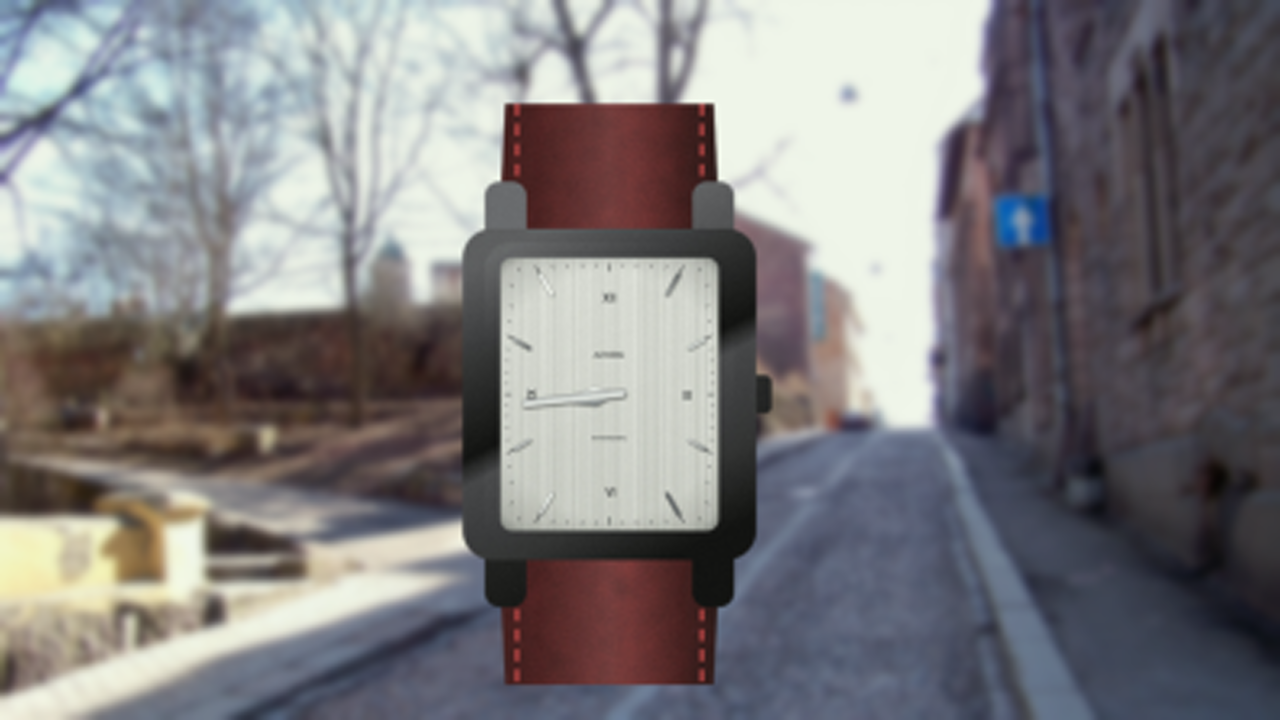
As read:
8,44
